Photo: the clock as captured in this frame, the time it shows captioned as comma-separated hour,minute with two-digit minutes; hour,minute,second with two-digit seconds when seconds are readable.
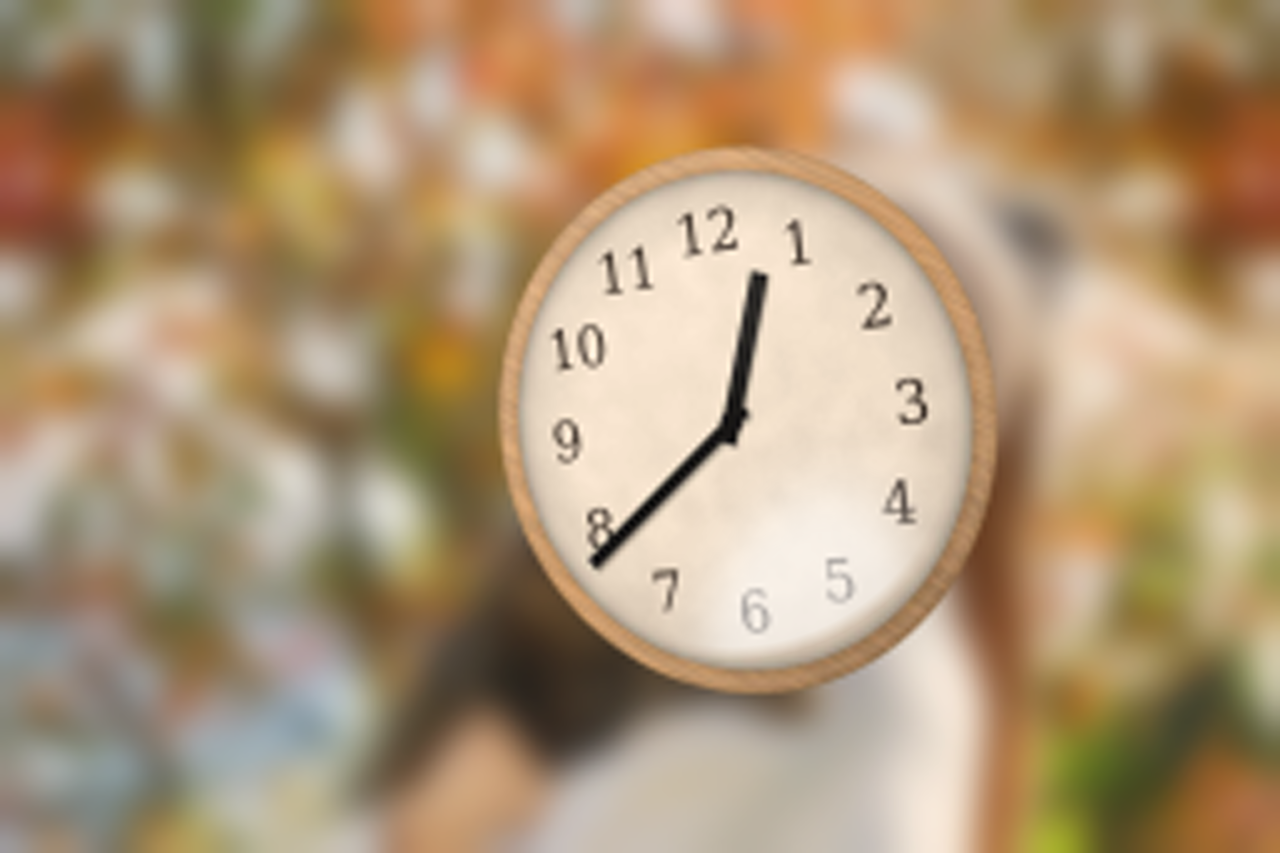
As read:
12,39
